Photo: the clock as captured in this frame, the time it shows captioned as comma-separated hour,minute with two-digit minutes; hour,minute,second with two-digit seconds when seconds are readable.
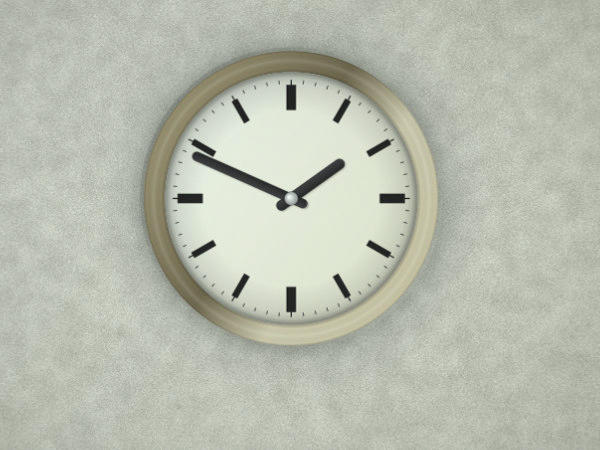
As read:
1,49
